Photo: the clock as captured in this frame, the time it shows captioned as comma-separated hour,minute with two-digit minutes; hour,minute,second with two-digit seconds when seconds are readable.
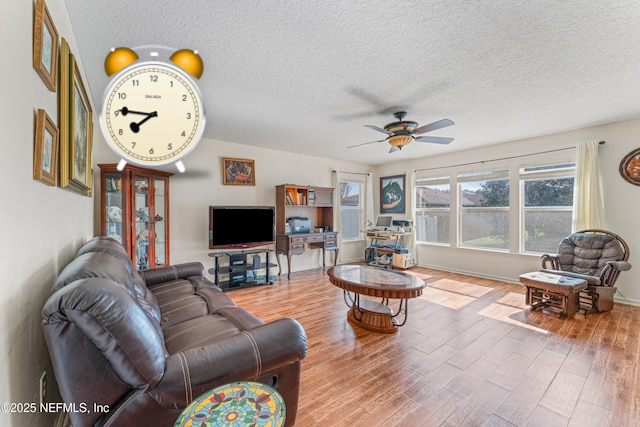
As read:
7,46
